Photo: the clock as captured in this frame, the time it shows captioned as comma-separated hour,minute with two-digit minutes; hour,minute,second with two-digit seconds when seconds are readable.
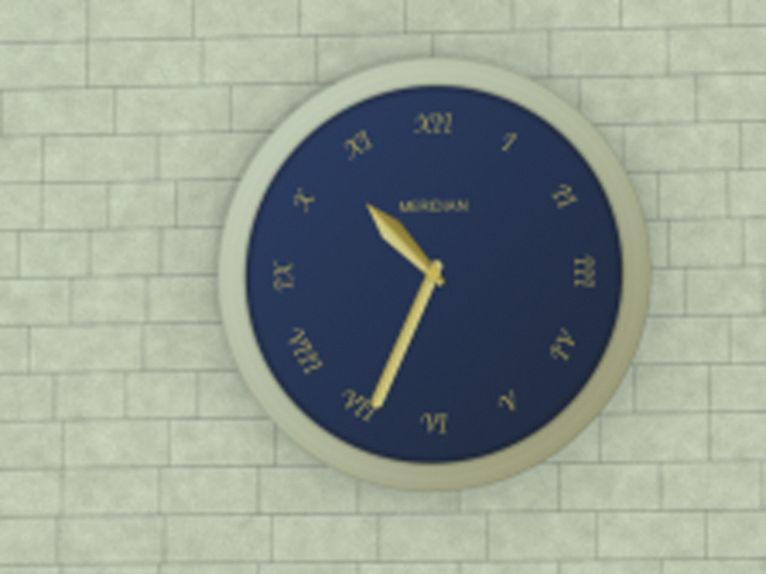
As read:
10,34
